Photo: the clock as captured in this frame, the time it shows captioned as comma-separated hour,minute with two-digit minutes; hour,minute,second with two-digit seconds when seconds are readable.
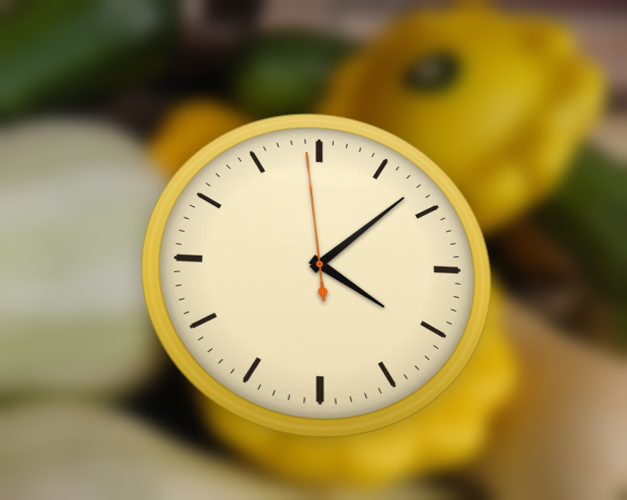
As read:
4,07,59
